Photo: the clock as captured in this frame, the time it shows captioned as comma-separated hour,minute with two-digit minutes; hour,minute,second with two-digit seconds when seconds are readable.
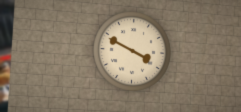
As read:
3,49
